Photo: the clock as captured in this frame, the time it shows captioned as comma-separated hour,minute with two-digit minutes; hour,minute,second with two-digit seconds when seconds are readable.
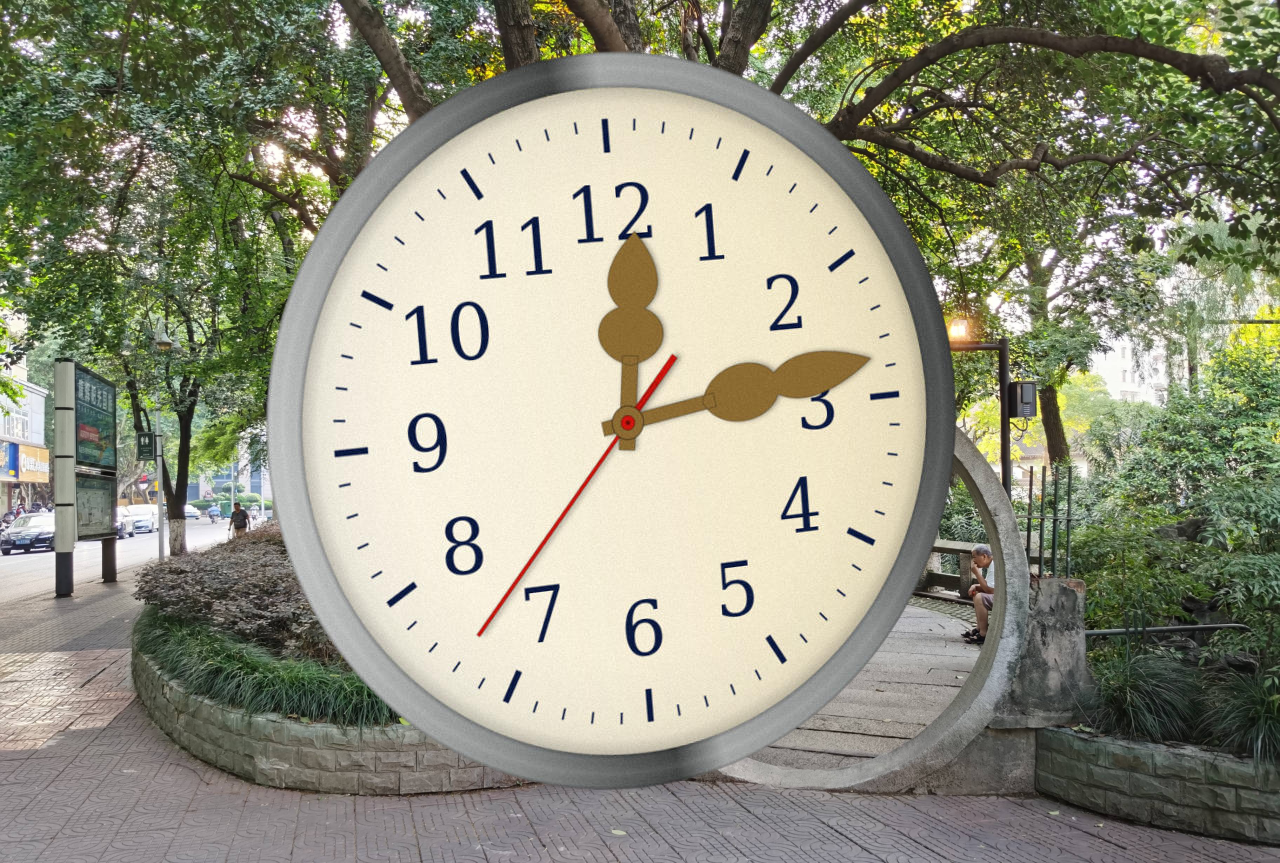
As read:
12,13,37
